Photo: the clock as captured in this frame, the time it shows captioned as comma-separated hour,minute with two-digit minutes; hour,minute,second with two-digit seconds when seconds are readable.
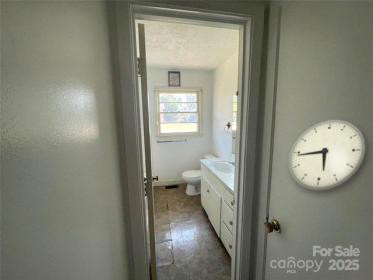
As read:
5,44
